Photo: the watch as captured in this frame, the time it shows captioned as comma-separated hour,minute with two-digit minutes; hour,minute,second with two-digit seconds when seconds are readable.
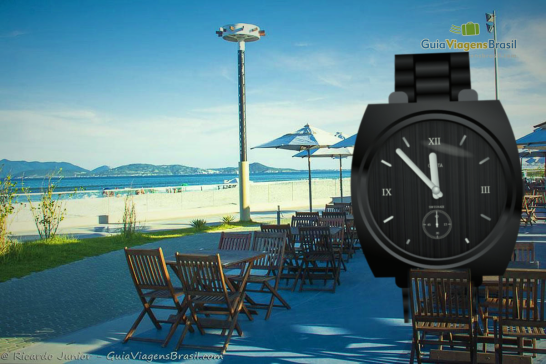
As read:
11,53
